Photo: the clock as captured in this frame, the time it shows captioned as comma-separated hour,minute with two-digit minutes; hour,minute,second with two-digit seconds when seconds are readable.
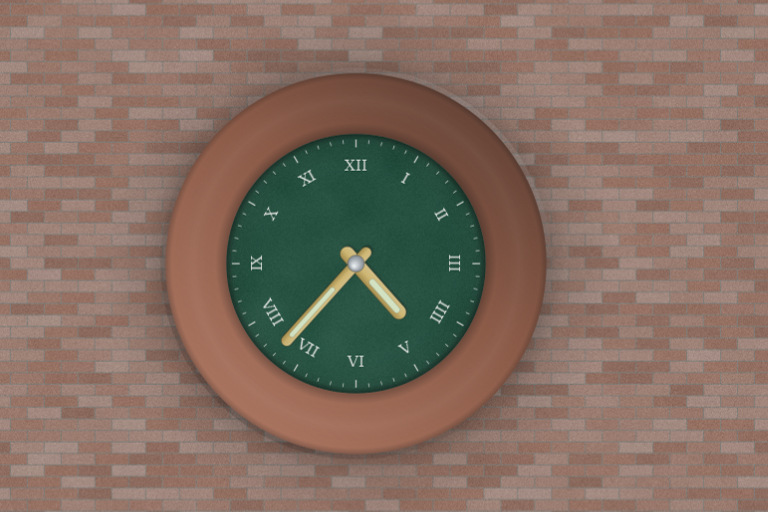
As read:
4,37
